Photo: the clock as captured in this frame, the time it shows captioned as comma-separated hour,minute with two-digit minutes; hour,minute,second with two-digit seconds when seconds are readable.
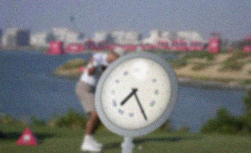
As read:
7,25
